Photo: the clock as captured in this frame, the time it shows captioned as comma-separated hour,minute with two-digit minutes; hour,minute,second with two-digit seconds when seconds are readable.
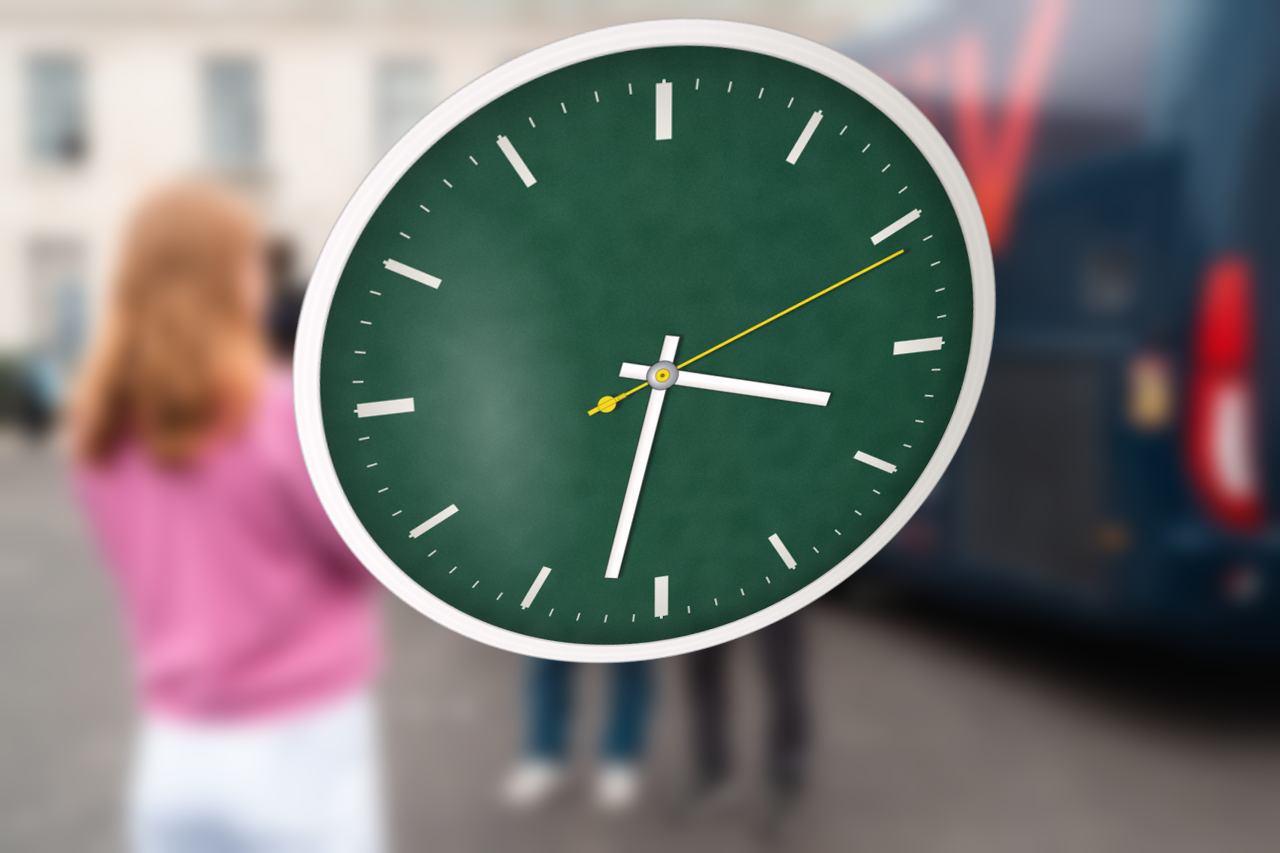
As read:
3,32,11
